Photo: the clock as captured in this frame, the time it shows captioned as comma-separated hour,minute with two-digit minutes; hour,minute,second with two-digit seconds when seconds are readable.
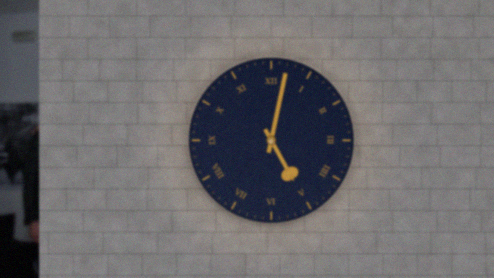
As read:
5,02
